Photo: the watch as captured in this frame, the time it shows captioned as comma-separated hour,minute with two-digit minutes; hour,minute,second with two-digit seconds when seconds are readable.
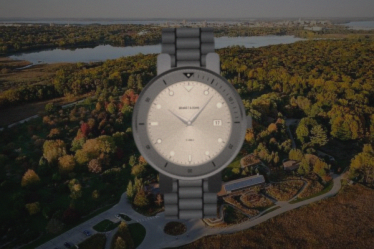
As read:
10,07
